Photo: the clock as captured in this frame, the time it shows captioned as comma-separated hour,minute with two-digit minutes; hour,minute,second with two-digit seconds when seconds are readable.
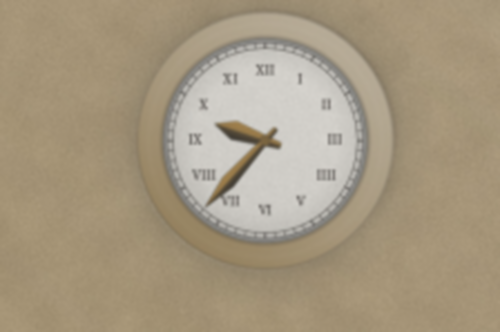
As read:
9,37
